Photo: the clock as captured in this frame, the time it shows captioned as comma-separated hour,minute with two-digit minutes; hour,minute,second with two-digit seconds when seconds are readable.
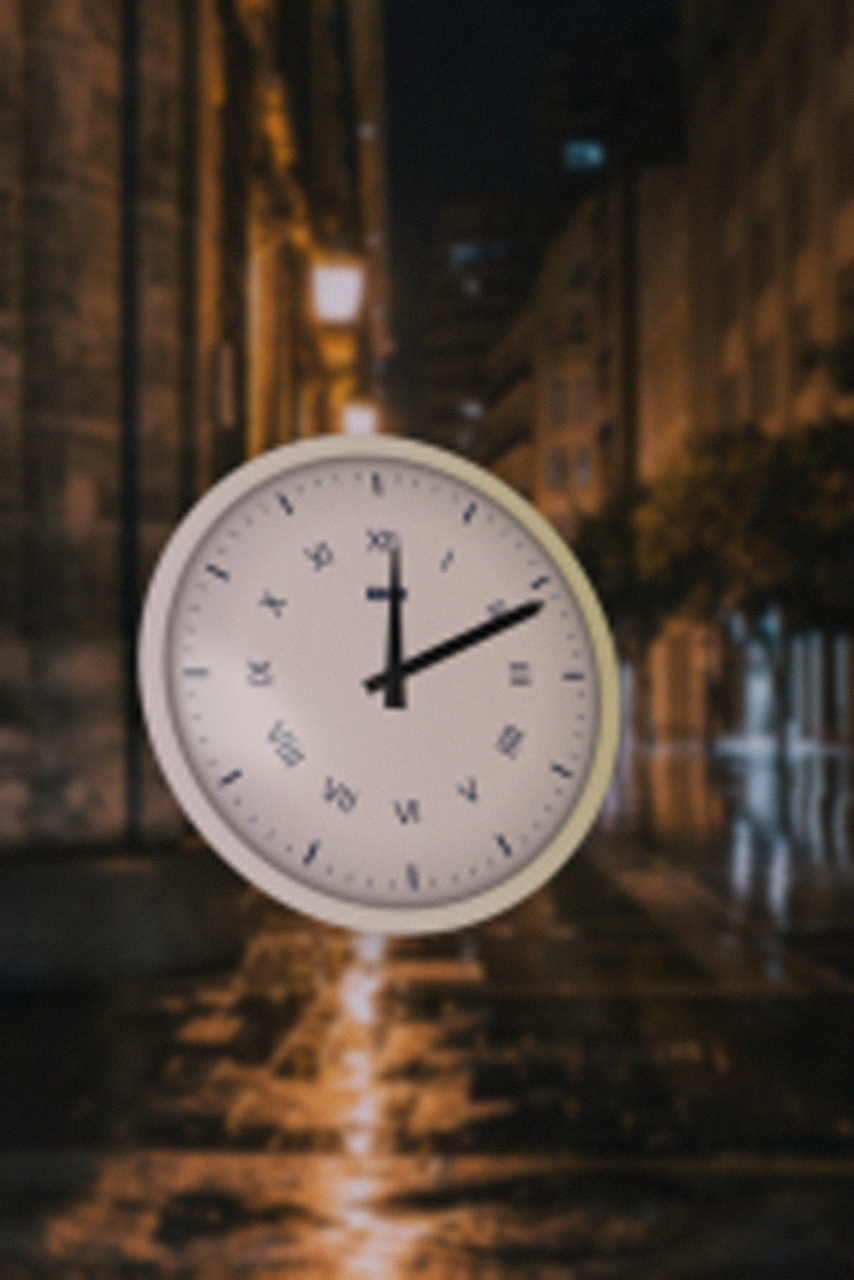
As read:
12,11
